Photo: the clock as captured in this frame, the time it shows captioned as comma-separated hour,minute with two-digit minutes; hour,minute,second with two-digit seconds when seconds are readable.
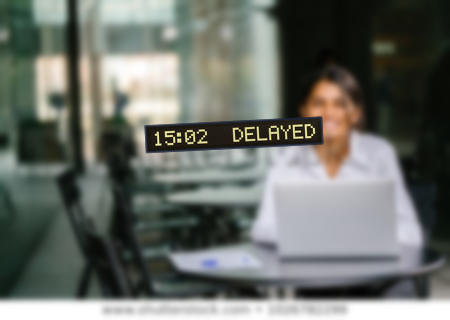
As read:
15,02
